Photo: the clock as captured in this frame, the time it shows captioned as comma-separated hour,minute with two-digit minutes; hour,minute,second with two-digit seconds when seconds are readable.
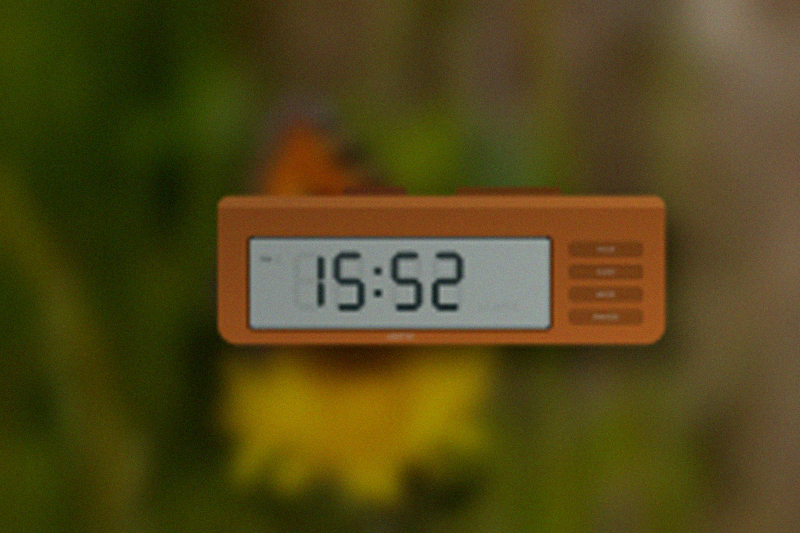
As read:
15,52
